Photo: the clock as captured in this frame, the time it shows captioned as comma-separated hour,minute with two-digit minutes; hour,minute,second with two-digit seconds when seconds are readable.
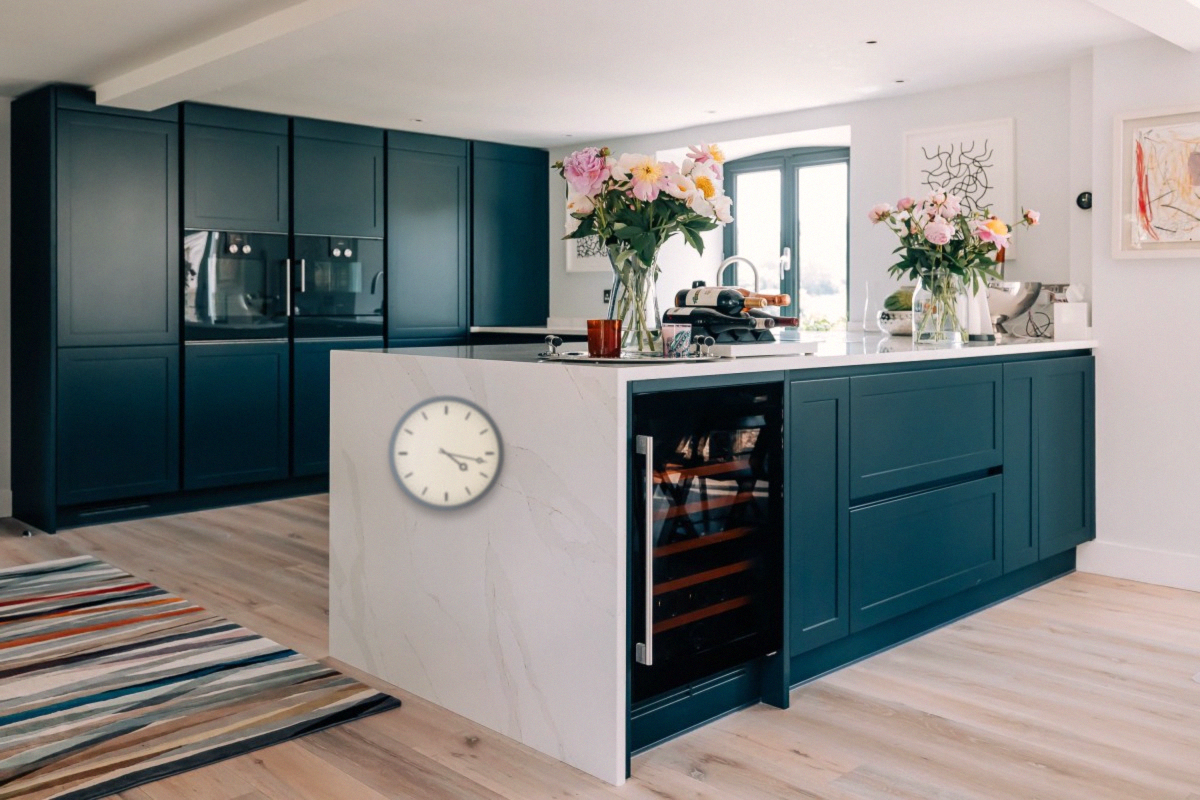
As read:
4,17
